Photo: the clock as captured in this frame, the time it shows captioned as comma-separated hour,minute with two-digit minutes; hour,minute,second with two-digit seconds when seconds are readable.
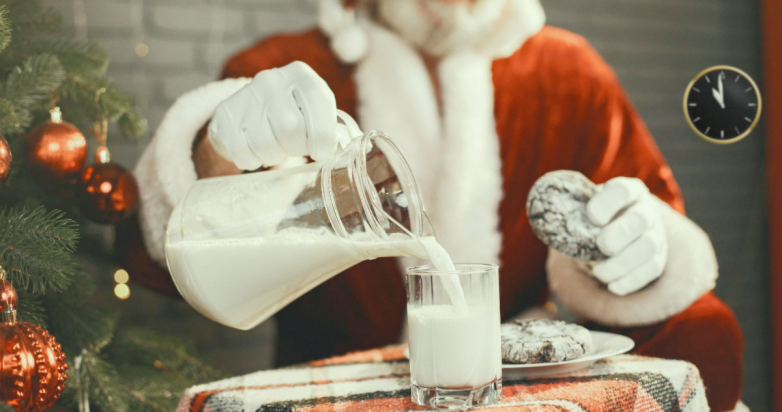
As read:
10,59
